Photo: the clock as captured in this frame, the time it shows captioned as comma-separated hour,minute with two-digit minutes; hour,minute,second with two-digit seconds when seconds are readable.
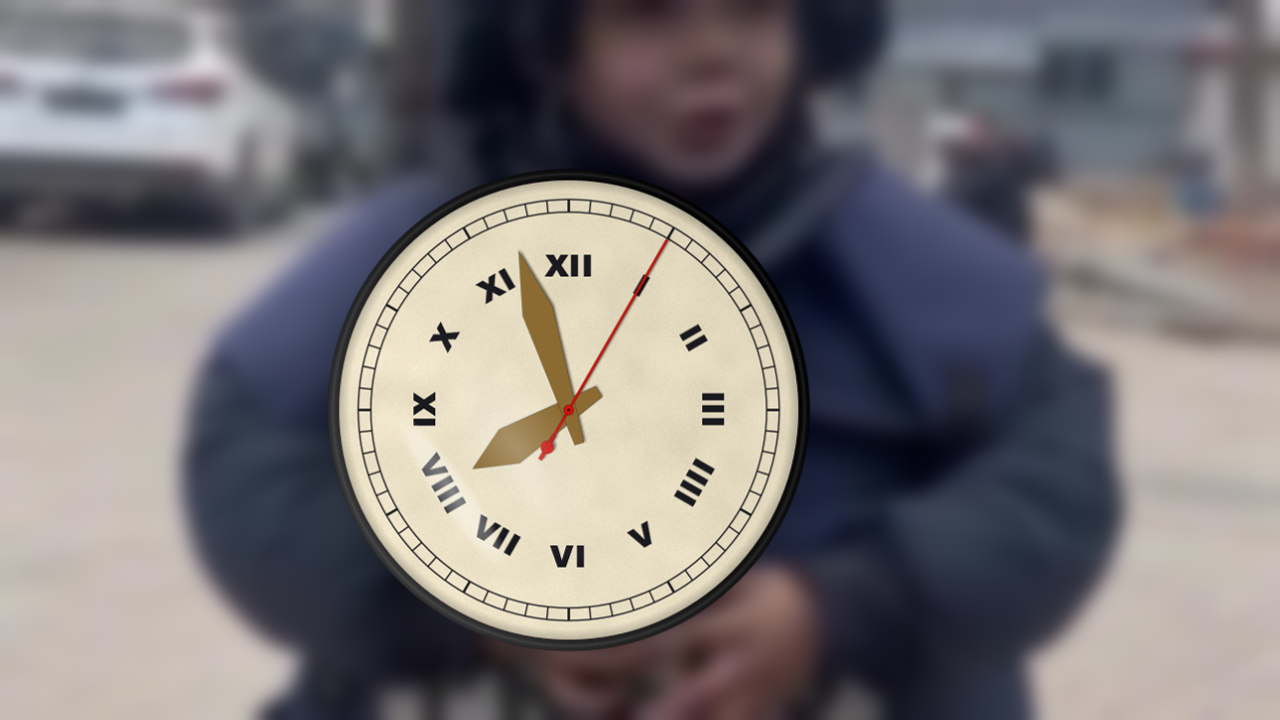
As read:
7,57,05
